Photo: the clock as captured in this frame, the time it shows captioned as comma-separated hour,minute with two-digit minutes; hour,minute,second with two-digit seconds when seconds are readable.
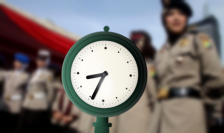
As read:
8,34
